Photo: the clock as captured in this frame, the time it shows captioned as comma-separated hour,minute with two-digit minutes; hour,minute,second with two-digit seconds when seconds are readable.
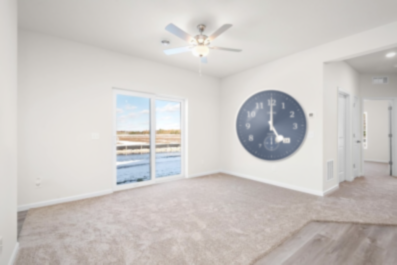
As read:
5,00
